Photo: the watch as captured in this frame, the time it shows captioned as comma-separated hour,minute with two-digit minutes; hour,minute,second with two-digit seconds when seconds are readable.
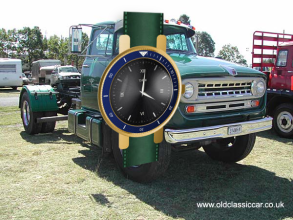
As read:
4,01
